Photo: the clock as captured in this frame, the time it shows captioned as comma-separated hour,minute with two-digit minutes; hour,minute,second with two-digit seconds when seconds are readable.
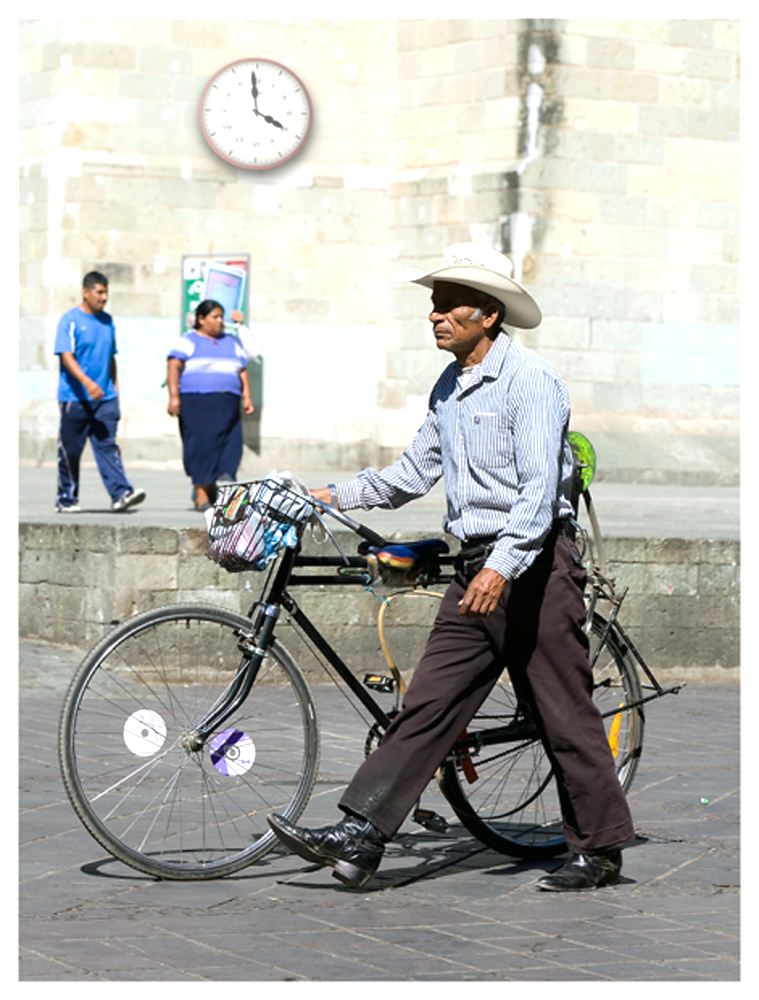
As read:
3,59
